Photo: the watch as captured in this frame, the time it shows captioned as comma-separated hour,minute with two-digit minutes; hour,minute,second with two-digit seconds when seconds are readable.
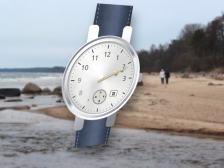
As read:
2,11
